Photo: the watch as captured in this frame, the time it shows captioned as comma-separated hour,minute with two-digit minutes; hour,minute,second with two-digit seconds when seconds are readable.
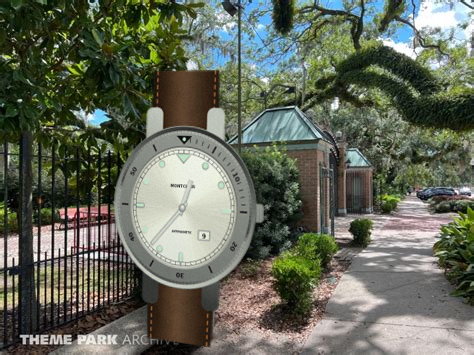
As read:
12,37
